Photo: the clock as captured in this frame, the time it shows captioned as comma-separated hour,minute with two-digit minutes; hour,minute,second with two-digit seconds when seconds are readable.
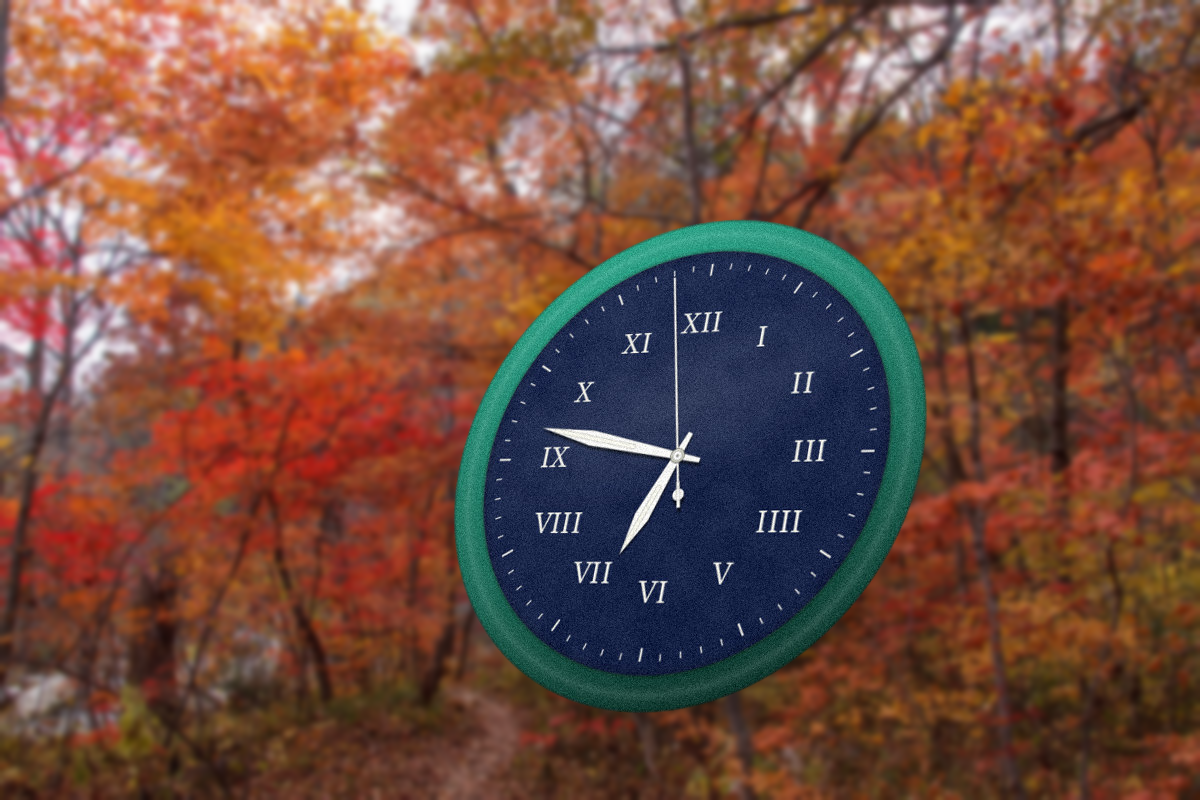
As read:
6,46,58
